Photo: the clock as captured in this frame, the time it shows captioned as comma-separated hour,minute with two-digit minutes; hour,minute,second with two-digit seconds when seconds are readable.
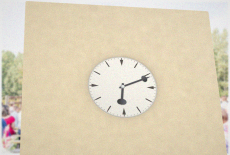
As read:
6,11
